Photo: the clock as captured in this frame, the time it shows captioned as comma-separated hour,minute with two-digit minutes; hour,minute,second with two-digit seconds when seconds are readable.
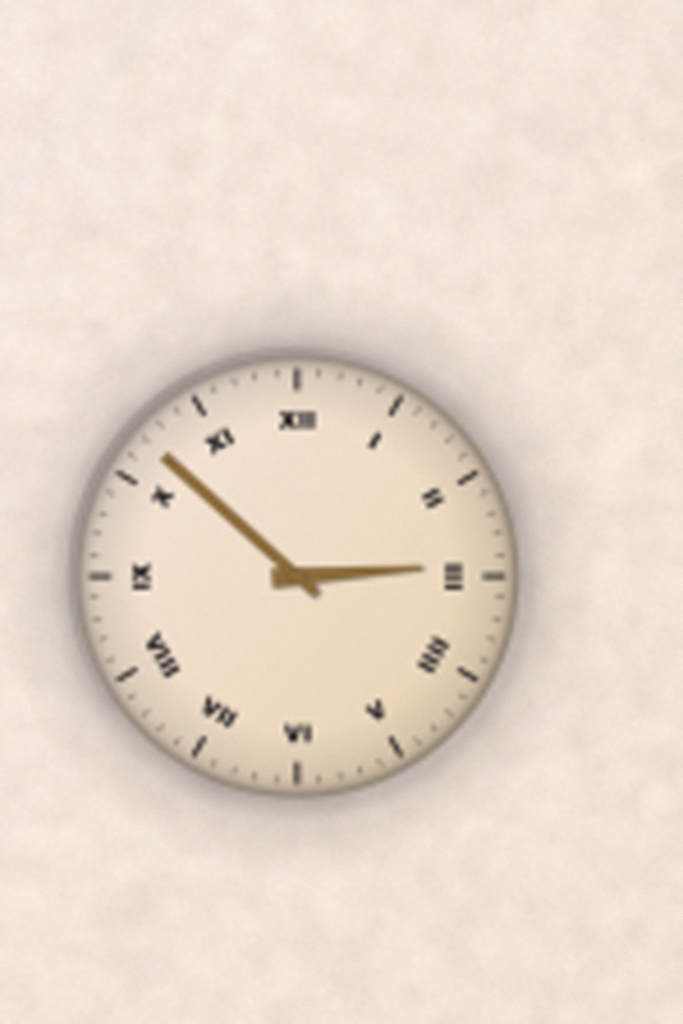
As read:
2,52
